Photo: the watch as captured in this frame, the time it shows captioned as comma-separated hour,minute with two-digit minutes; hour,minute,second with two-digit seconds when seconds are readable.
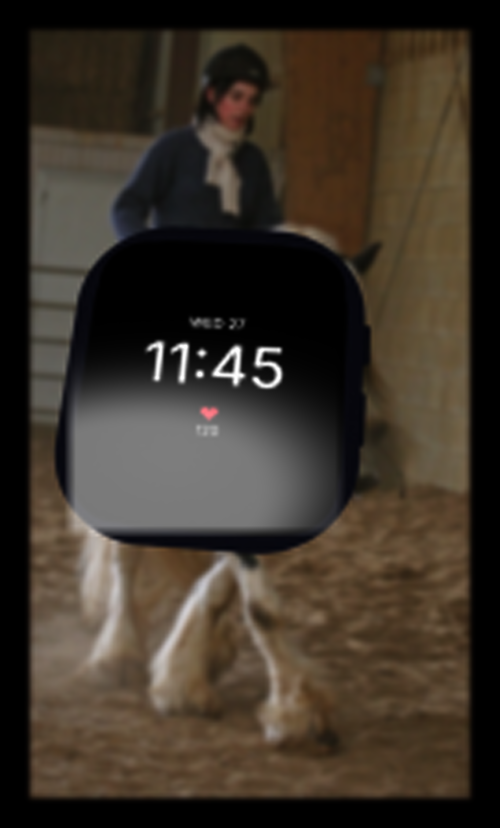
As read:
11,45
